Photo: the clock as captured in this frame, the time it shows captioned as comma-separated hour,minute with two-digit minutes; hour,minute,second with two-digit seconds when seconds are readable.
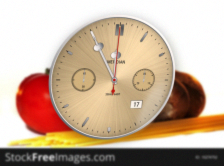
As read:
11,55
